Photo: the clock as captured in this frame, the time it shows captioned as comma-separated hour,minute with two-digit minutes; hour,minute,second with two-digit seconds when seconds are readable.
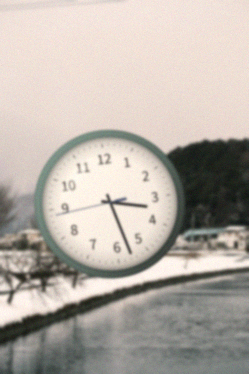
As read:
3,27,44
